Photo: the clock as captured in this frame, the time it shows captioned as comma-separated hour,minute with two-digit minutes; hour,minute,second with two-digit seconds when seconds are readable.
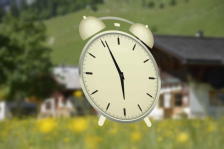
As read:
5,56
